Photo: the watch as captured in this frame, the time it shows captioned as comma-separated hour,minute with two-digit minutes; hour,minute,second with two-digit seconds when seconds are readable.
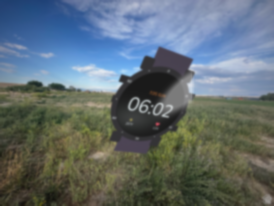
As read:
6,02
